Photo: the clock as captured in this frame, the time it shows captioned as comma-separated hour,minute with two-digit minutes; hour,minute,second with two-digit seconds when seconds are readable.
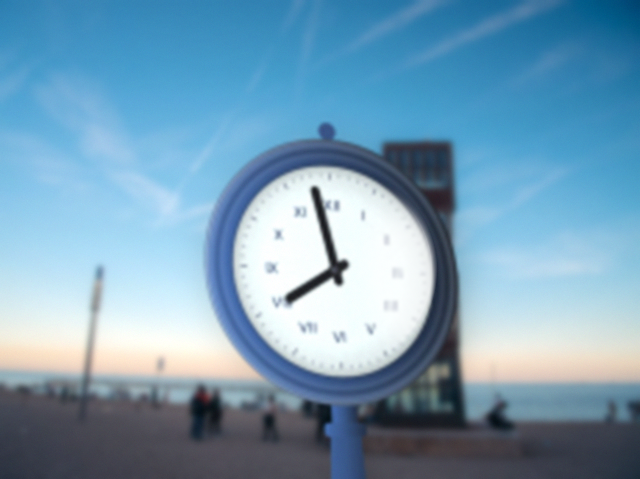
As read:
7,58
